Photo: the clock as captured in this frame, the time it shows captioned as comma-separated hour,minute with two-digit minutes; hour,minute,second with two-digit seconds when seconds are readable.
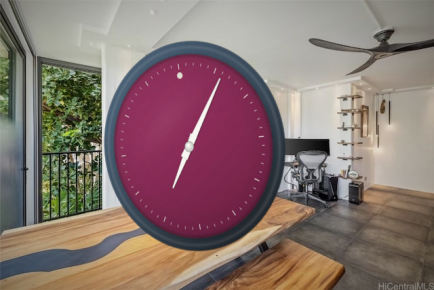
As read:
7,06
